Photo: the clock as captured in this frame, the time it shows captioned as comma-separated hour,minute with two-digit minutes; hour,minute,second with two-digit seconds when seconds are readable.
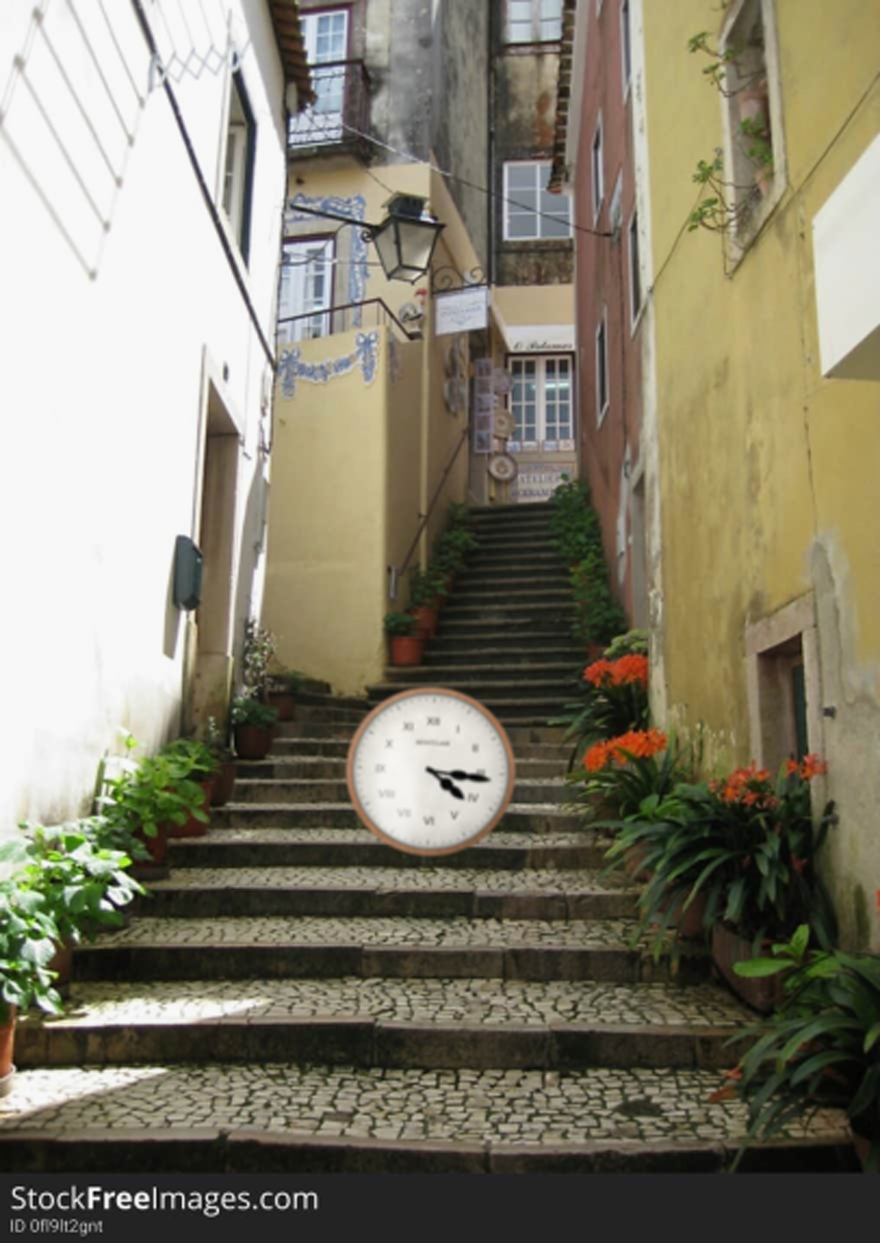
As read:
4,16
